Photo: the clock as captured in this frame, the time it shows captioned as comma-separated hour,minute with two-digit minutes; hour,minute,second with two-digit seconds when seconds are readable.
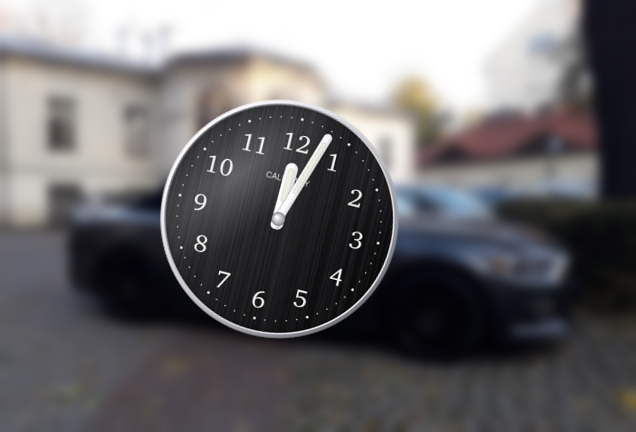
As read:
12,03
